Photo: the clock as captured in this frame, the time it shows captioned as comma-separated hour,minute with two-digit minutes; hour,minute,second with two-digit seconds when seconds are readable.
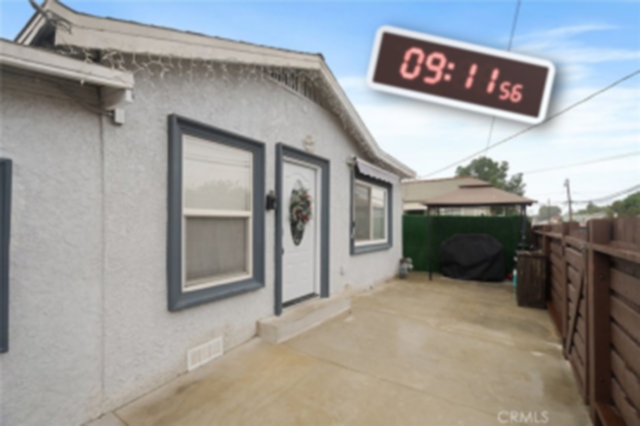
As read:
9,11,56
